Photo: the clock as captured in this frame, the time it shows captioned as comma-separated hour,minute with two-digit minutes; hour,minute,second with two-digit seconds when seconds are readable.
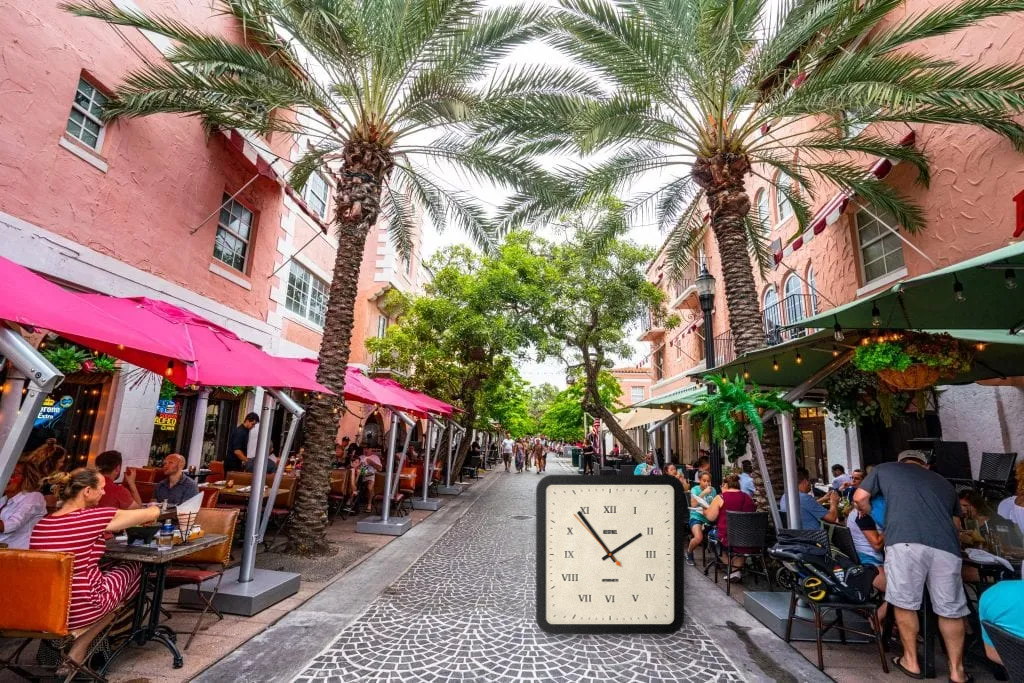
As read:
1,53,53
